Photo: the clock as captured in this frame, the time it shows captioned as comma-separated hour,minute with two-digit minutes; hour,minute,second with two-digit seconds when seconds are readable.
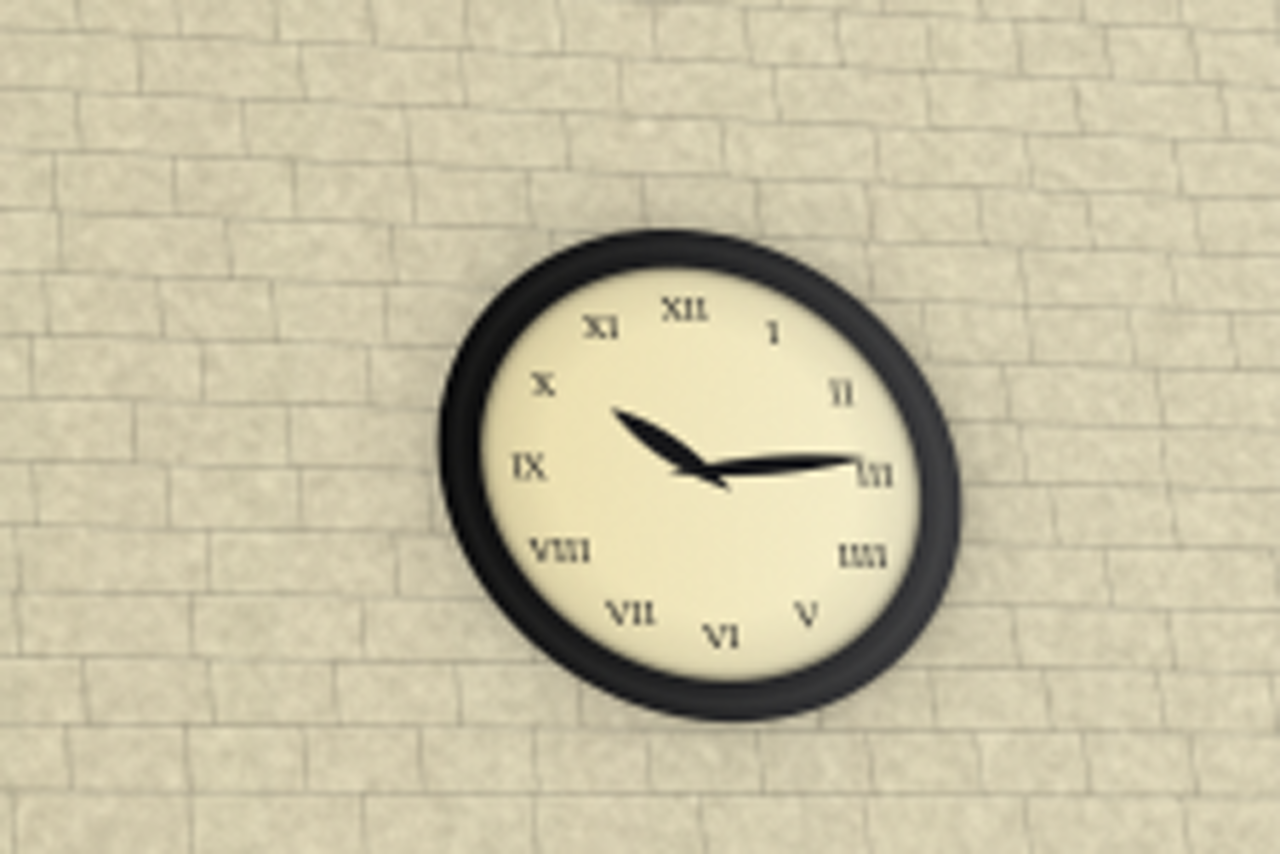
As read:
10,14
